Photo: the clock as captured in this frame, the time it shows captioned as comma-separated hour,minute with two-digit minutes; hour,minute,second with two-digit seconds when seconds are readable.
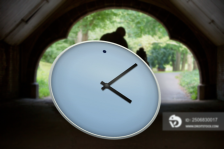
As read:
4,08
